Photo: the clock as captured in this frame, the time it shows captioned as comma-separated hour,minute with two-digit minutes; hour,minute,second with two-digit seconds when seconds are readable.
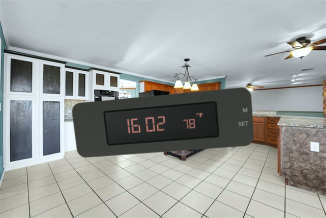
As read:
16,02
